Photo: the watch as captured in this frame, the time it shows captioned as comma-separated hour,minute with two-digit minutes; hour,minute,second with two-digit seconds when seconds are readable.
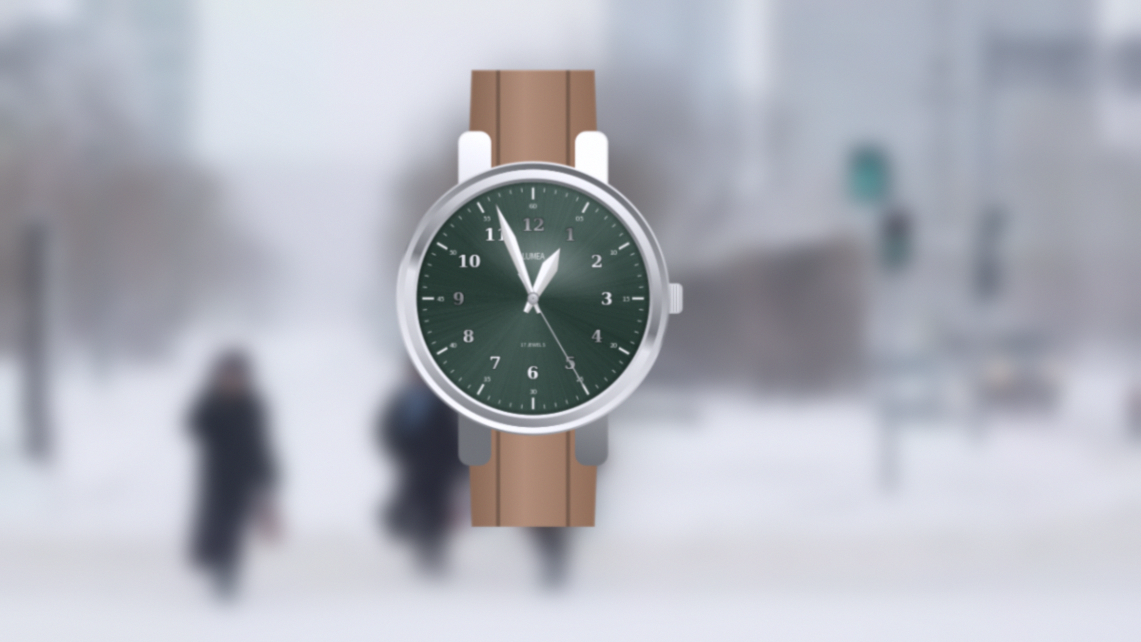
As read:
12,56,25
